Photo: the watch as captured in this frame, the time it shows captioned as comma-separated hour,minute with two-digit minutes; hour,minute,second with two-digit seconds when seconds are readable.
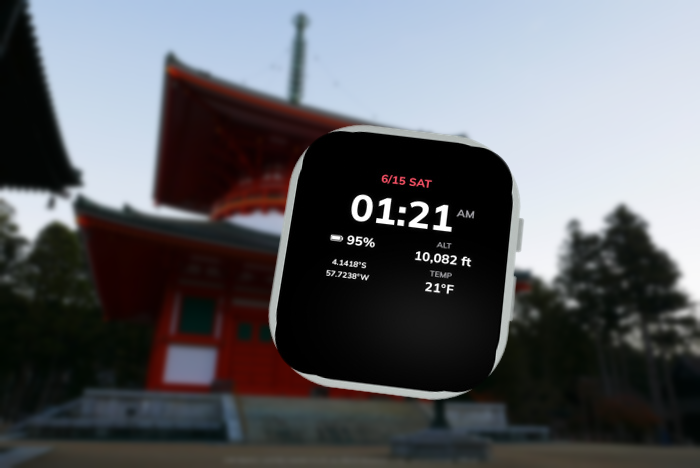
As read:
1,21
